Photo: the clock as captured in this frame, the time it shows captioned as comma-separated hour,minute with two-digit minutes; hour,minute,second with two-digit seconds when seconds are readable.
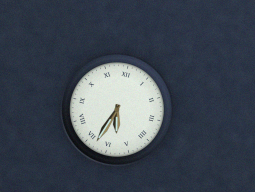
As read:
5,33
